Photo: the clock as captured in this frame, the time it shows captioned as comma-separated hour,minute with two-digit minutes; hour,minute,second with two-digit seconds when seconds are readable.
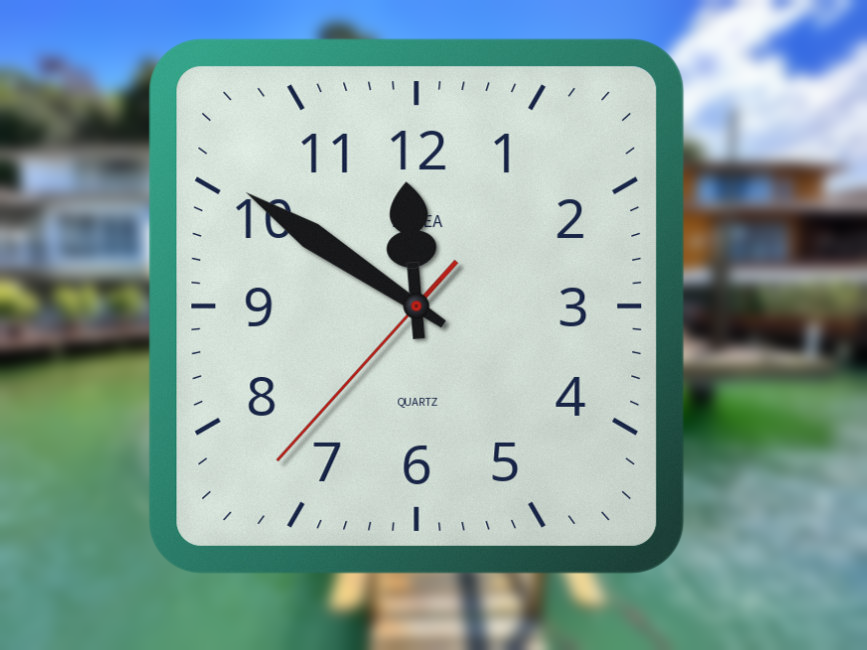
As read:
11,50,37
